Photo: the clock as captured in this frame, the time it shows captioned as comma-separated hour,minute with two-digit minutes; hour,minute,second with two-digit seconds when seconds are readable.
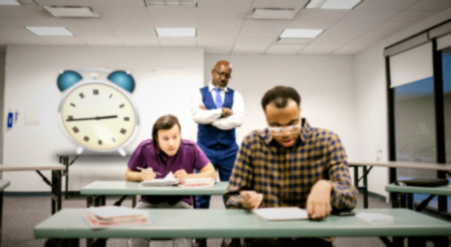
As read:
2,44
